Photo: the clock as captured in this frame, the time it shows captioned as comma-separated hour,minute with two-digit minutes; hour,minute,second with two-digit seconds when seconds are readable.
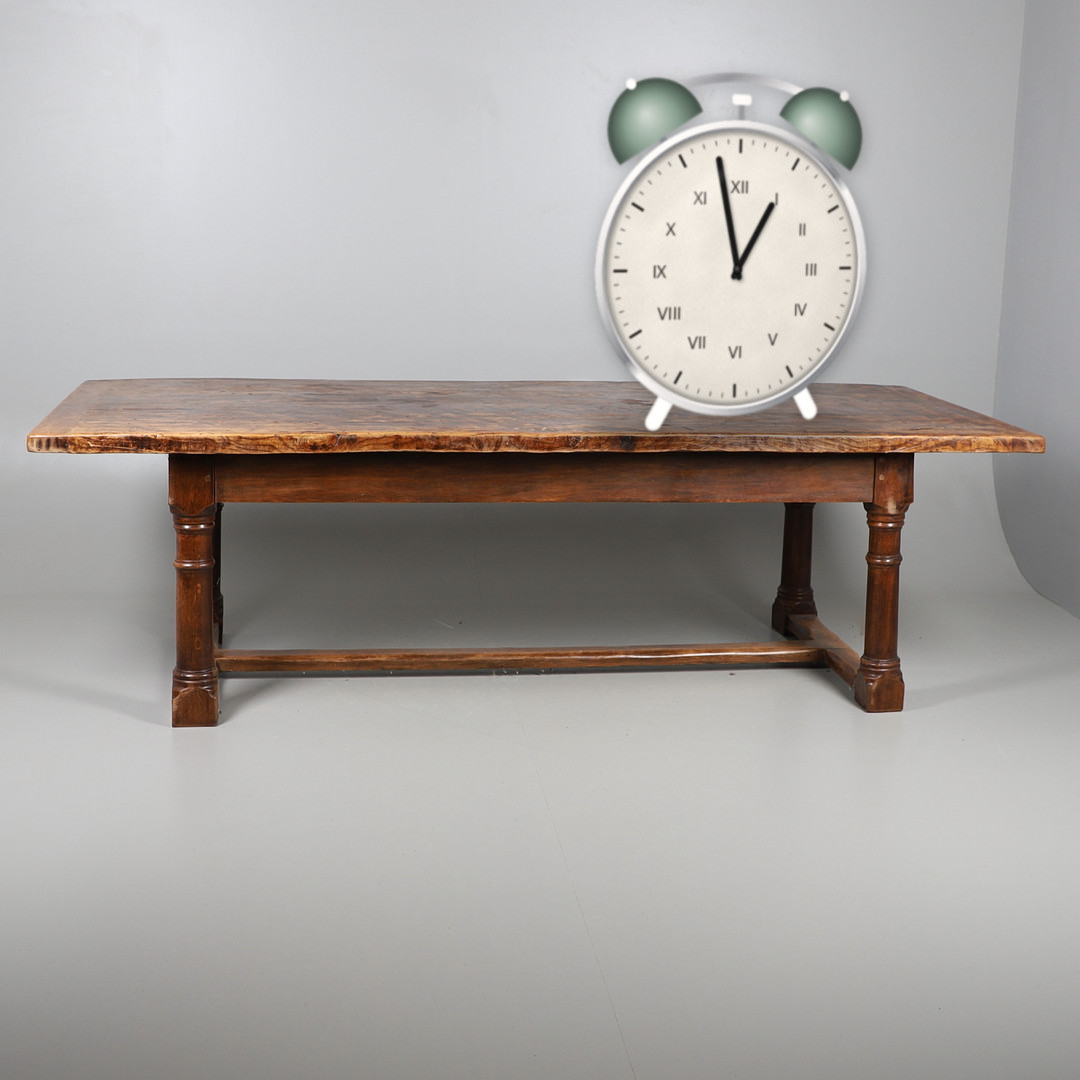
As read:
12,58
